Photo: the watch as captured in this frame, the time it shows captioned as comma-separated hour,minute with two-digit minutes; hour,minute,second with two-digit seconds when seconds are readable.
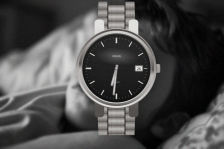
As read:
6,31
